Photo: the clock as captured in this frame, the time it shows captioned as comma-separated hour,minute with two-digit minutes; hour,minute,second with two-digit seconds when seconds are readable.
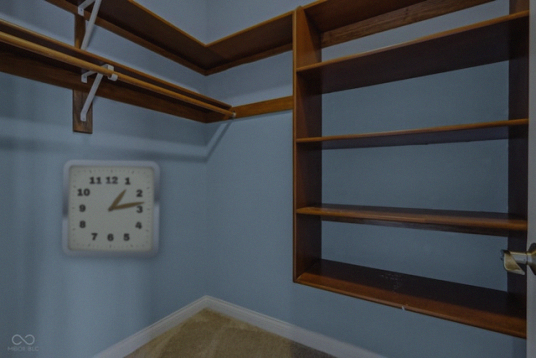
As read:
1,13
